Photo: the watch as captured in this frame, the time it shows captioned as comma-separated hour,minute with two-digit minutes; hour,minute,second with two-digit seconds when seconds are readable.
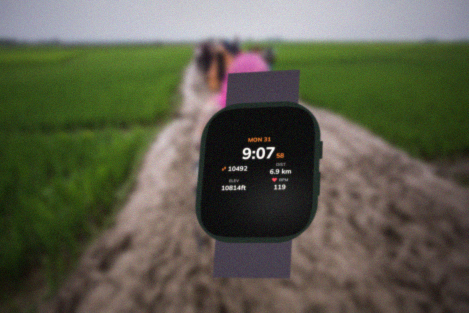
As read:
9,07
